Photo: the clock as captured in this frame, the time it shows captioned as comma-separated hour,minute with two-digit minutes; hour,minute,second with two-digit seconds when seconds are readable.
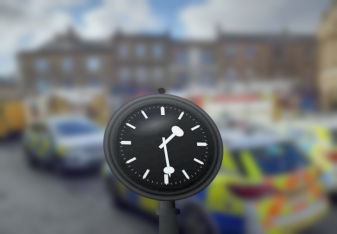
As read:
1,29
